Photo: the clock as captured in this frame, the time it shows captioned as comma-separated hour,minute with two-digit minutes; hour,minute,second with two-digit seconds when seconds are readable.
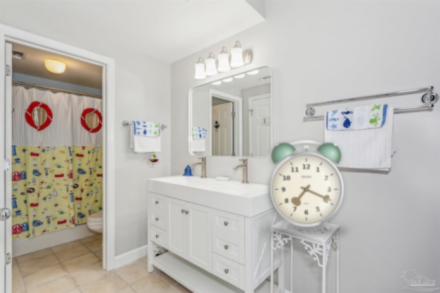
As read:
7,19
